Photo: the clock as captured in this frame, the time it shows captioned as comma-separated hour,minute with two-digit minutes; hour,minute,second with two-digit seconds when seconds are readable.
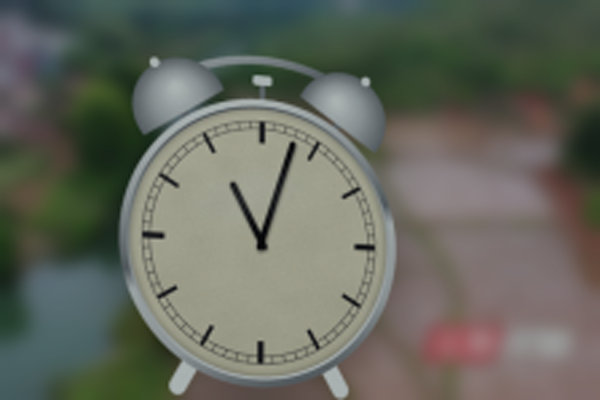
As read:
11,03
